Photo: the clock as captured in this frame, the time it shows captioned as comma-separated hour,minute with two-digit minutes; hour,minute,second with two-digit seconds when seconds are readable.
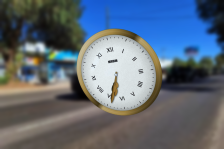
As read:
6,34
